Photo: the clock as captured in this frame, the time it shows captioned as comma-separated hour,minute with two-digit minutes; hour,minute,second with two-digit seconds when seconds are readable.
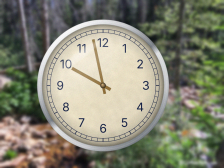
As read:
9,58
